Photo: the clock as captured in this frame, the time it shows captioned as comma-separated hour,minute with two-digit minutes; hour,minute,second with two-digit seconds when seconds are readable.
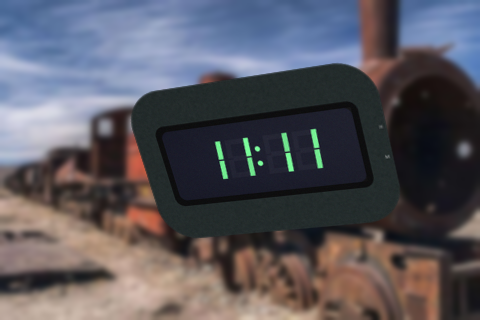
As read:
11,11
